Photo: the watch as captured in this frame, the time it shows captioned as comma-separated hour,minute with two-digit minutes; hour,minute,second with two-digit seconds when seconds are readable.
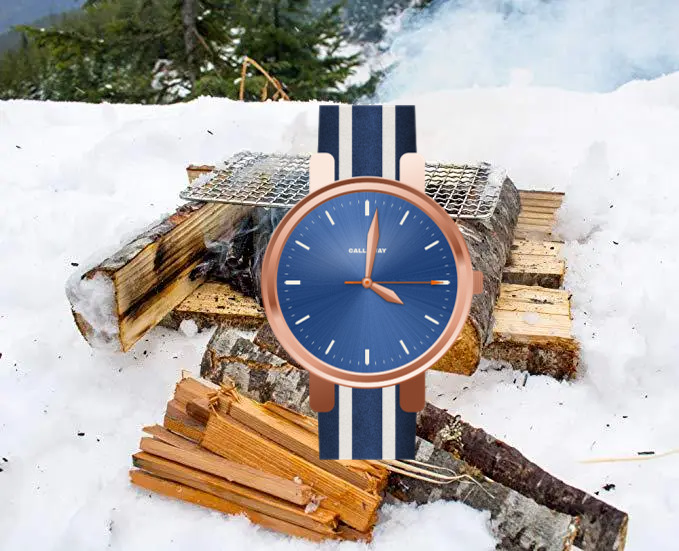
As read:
4,01,15
